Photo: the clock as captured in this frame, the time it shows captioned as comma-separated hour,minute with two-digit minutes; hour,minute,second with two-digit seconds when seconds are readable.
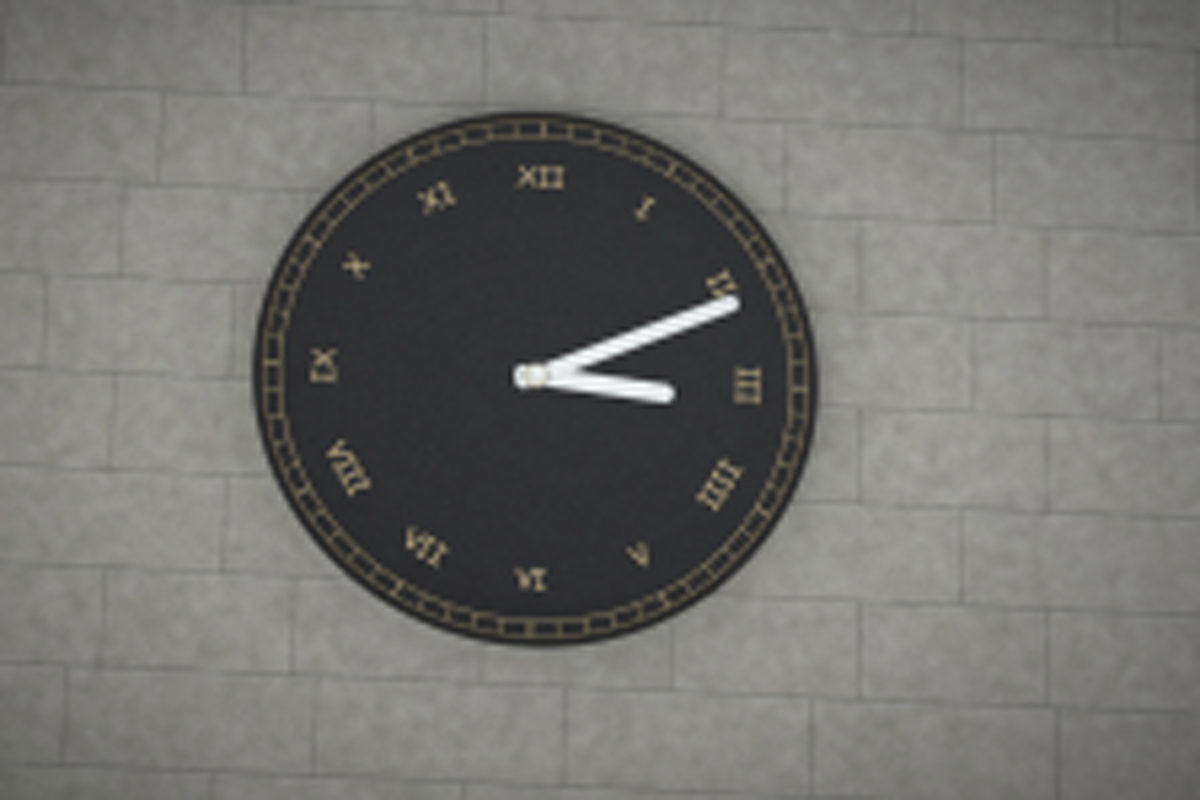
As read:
3,11
